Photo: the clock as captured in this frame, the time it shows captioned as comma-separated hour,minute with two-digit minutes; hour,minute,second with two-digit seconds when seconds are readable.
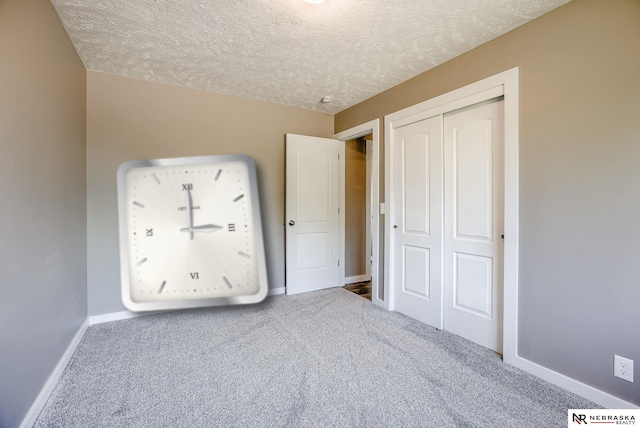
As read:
3,00
